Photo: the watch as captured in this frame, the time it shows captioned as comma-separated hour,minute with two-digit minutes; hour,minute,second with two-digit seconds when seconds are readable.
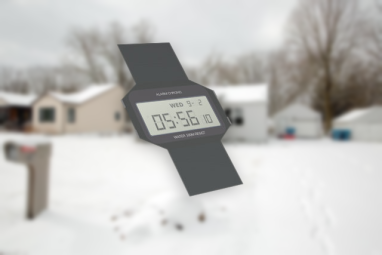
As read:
5,56,10
